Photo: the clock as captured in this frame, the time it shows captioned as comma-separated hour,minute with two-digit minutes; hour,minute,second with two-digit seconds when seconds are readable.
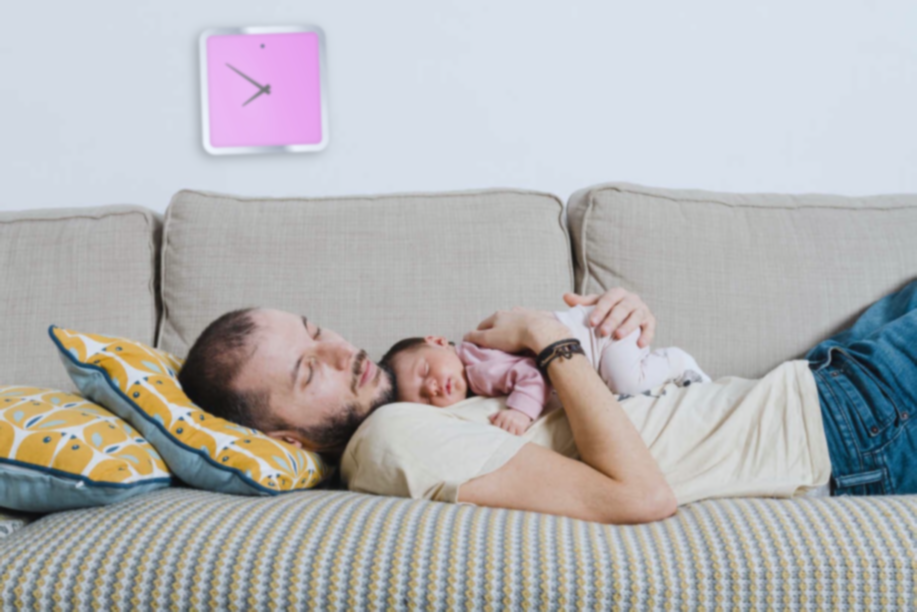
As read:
7,51
